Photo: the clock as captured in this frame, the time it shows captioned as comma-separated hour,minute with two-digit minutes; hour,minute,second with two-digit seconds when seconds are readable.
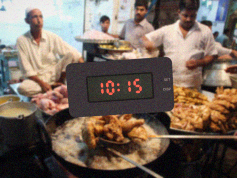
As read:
10,15
